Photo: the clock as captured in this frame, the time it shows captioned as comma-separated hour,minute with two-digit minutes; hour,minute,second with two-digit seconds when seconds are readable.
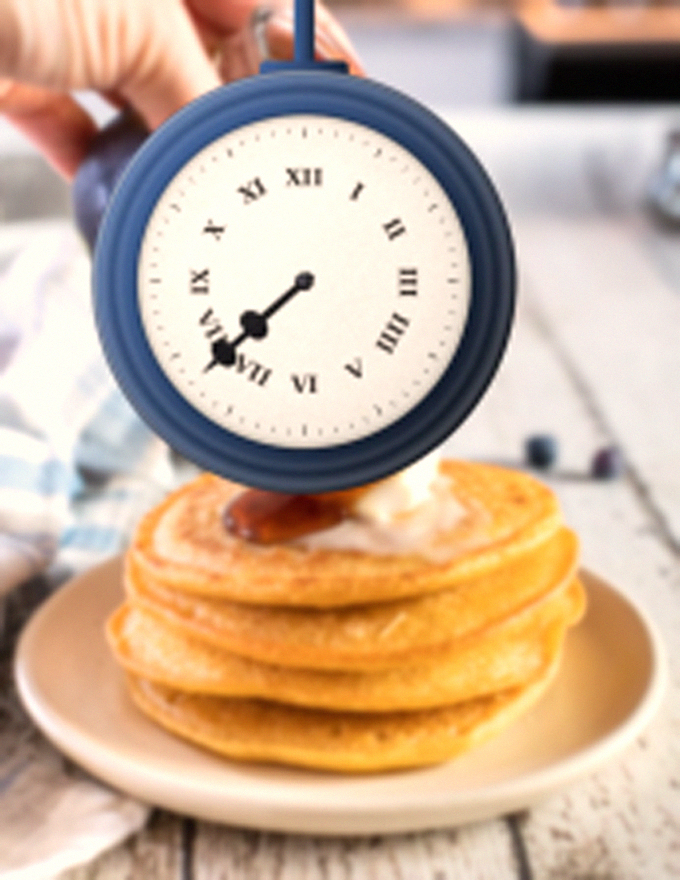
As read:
7,38
